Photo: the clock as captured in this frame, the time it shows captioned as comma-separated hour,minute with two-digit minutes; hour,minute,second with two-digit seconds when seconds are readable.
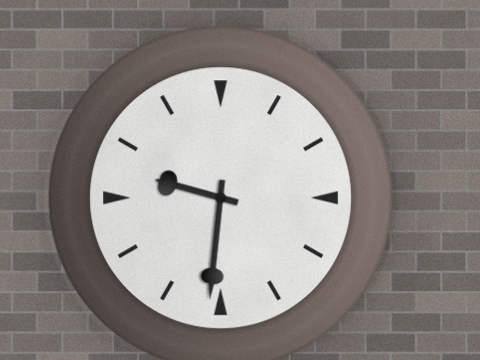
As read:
9,31
